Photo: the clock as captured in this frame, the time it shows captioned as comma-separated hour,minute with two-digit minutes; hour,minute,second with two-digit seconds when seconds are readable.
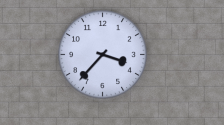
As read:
3,37
